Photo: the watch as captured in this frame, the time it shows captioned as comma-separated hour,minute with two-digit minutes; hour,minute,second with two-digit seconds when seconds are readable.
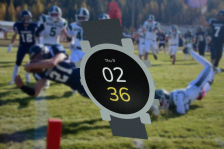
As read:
2,36
